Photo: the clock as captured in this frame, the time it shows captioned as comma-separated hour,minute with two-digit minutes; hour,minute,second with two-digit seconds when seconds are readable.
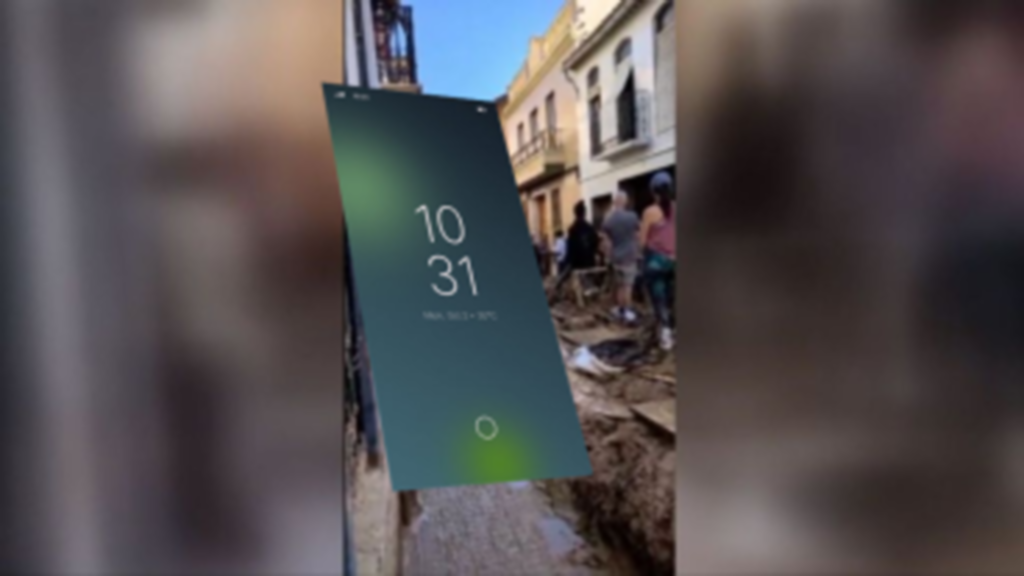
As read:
10,31
